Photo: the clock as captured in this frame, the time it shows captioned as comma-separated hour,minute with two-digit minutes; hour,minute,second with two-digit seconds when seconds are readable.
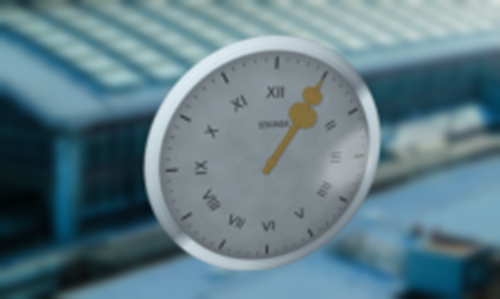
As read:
1,05
